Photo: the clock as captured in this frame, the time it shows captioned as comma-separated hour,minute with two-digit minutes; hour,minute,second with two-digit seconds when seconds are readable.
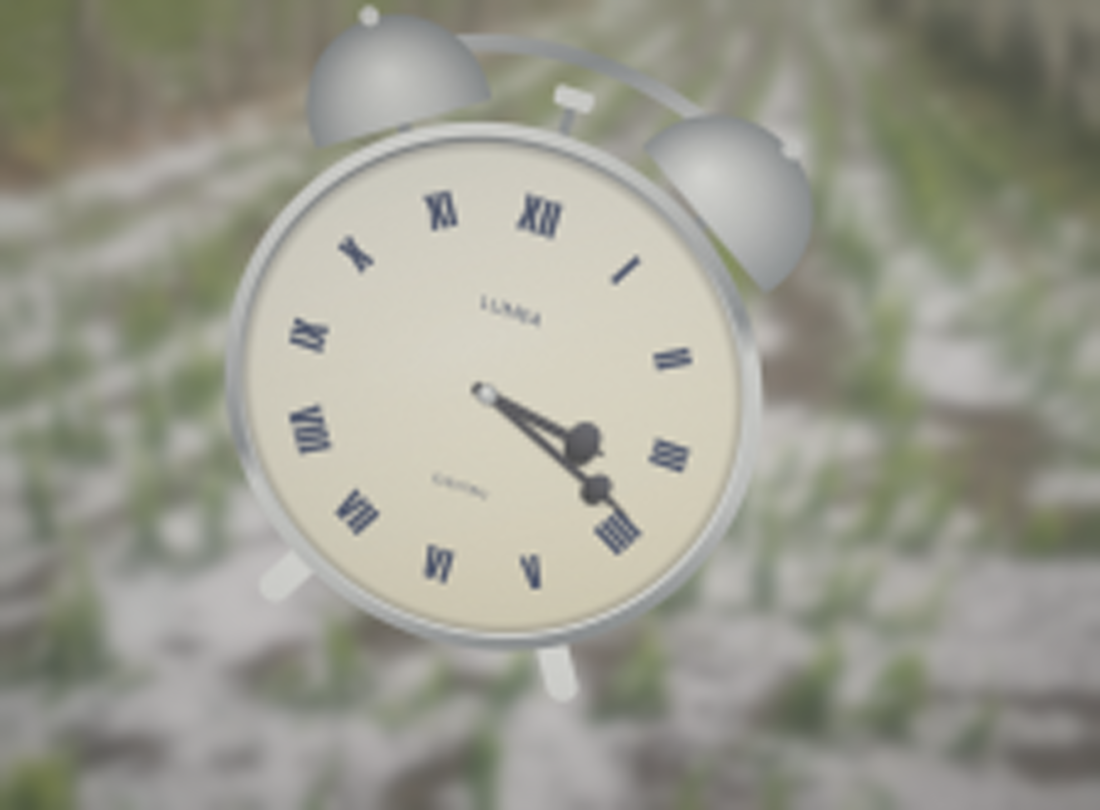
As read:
3,19
